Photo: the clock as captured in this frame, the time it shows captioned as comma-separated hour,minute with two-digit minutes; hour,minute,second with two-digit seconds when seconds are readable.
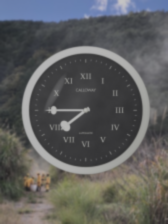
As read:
7,45
